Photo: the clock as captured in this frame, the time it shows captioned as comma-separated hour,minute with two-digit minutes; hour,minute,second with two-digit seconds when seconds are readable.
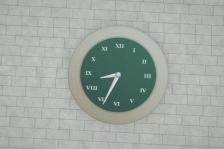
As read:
8,34
